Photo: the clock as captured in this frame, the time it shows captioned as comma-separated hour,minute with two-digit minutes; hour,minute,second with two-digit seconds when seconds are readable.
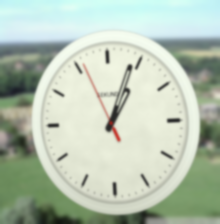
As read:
1,03,56
